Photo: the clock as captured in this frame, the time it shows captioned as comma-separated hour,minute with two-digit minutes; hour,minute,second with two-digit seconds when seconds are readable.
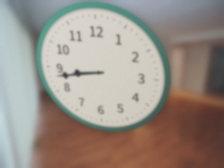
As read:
8,43
